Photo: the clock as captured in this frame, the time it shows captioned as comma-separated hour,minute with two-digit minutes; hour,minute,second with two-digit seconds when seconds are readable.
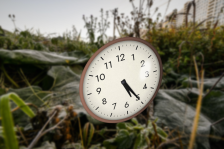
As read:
5,25
